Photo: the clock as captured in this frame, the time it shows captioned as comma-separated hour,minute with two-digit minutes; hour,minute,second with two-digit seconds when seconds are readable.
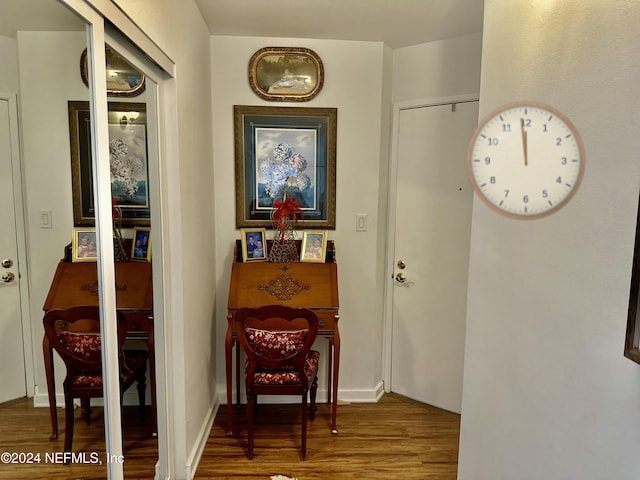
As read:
11,59
